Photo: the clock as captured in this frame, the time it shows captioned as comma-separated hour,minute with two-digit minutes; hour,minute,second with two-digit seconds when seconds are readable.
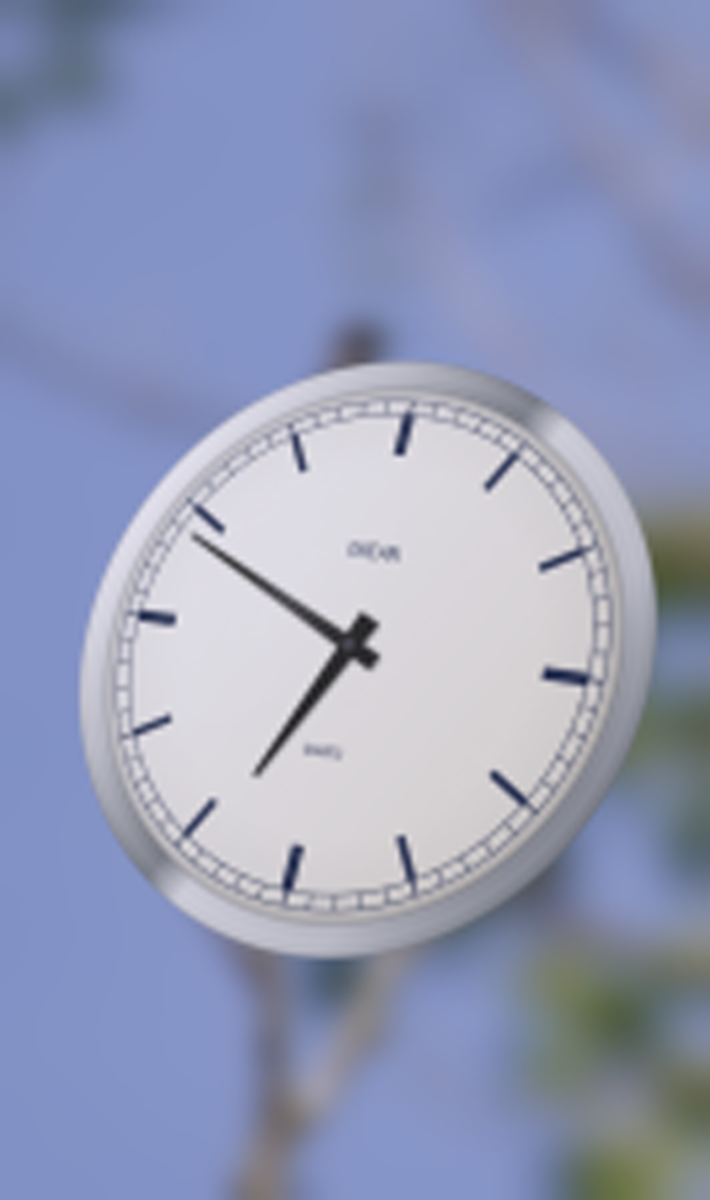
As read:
6,49
